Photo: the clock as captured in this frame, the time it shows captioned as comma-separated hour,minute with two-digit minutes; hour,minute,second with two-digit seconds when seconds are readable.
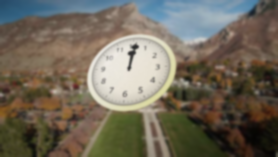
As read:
12,01
